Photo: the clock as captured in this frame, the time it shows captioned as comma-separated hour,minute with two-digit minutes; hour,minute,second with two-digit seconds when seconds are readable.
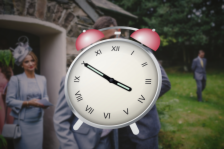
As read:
3,50
